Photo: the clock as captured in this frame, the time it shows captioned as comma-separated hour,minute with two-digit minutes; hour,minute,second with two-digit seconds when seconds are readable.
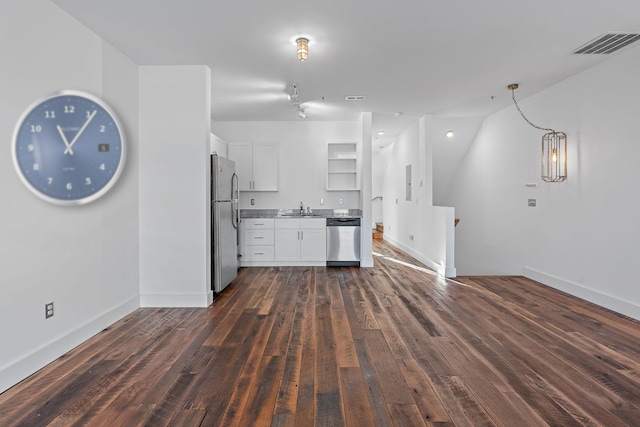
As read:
11,06
